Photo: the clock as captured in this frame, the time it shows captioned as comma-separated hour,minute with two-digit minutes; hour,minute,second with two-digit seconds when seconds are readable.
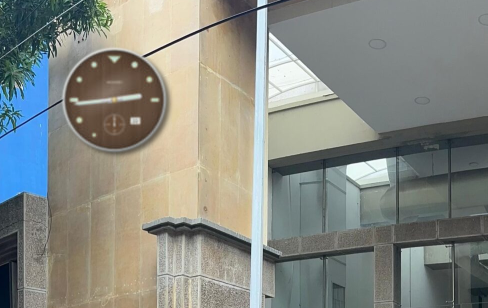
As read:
2,44
